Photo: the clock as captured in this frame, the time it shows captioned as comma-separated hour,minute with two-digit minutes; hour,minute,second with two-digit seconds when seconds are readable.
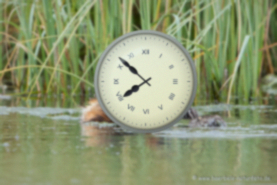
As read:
7,52
